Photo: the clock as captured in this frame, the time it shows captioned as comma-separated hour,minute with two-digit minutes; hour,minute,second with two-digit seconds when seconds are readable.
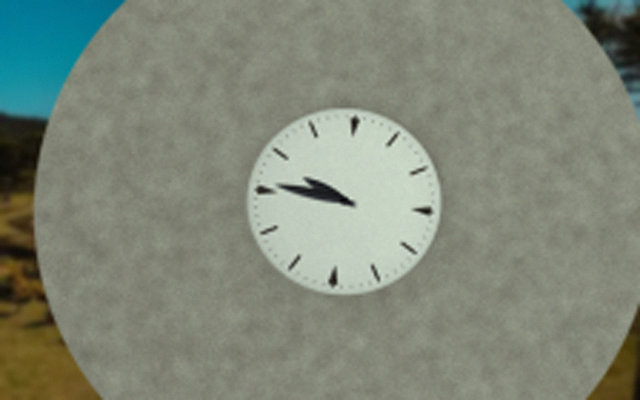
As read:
9,46
